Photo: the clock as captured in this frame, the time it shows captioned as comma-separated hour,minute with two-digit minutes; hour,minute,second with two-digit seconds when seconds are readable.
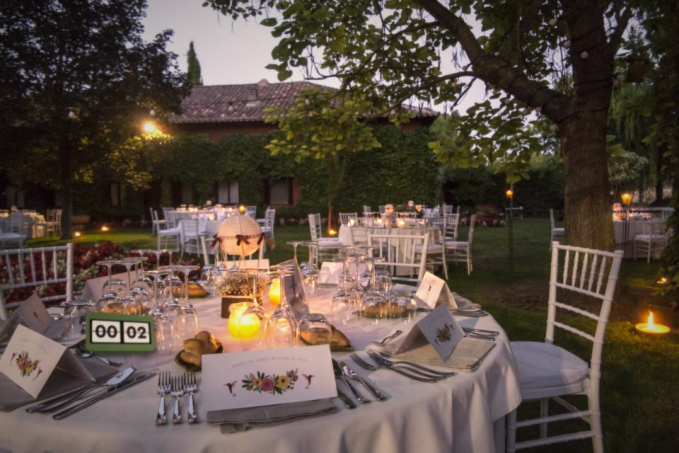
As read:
0,02
